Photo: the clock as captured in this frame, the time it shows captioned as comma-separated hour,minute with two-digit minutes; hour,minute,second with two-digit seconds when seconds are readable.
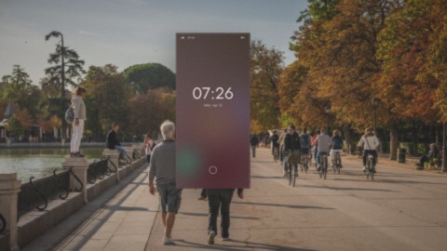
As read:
7,26
